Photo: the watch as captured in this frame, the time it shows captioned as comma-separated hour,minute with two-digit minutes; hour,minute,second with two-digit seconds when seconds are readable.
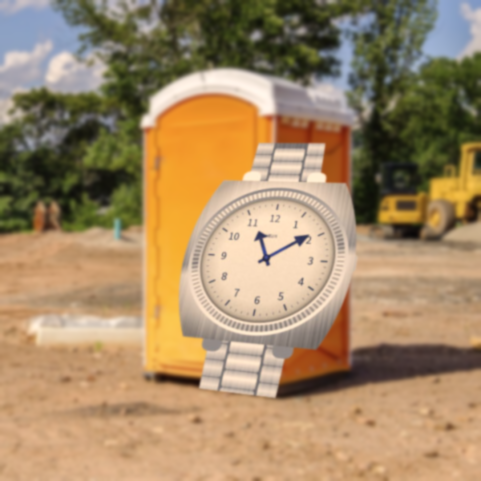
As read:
11,09
